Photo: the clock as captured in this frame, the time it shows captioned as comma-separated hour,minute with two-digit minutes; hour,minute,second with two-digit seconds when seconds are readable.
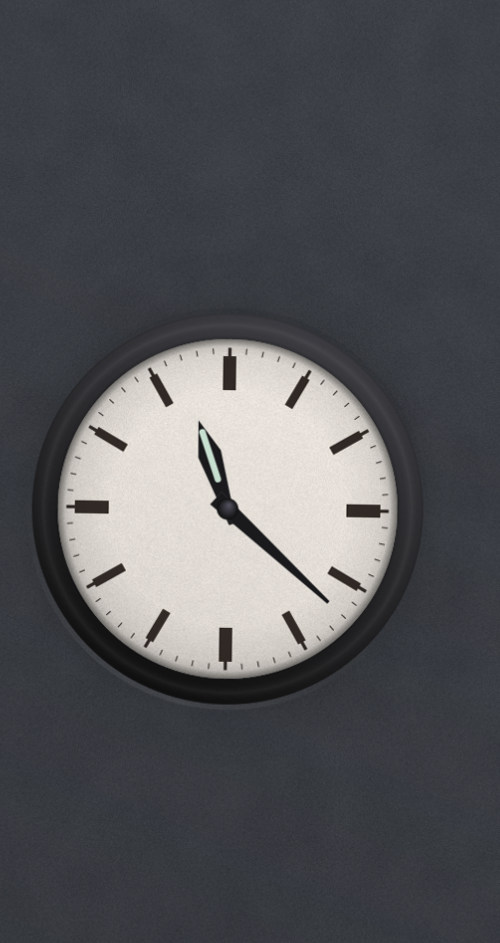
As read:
11,22
